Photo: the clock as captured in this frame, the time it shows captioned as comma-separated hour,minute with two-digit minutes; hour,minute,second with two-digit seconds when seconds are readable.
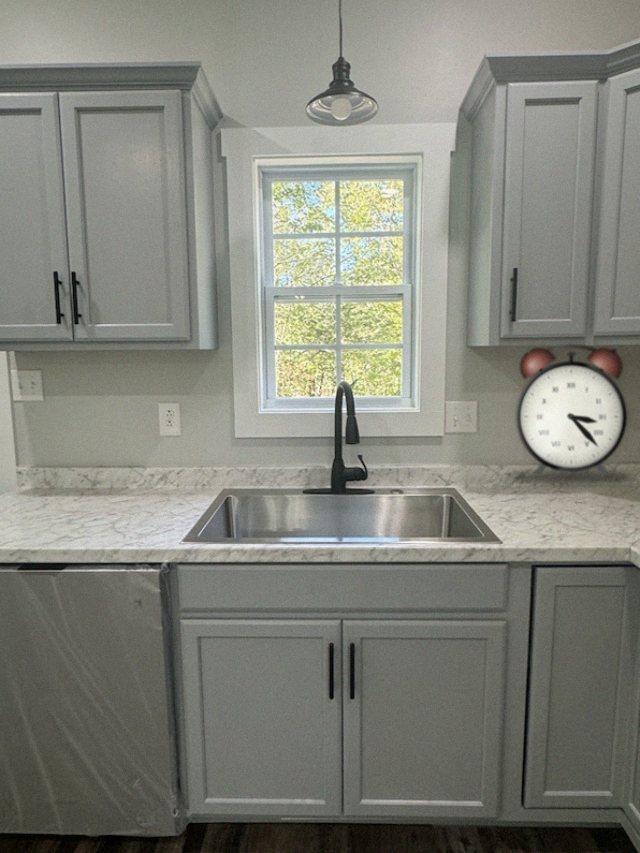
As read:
3,23
